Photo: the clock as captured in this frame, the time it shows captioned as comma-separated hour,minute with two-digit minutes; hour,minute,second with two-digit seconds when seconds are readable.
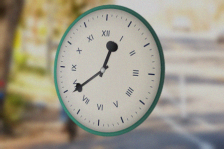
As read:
12,39
